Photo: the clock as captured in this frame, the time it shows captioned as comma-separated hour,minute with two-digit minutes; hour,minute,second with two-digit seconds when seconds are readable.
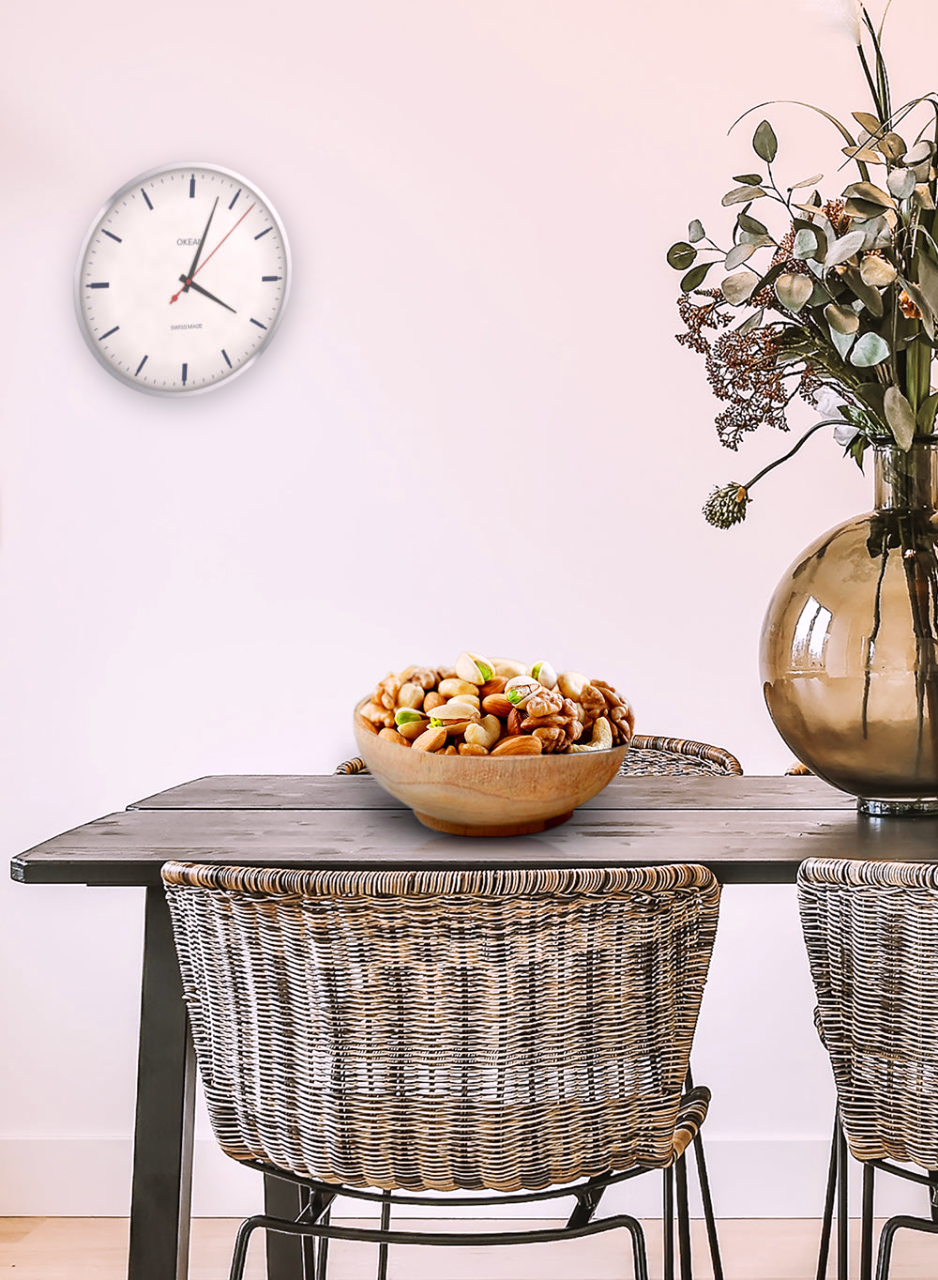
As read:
4,03,07
